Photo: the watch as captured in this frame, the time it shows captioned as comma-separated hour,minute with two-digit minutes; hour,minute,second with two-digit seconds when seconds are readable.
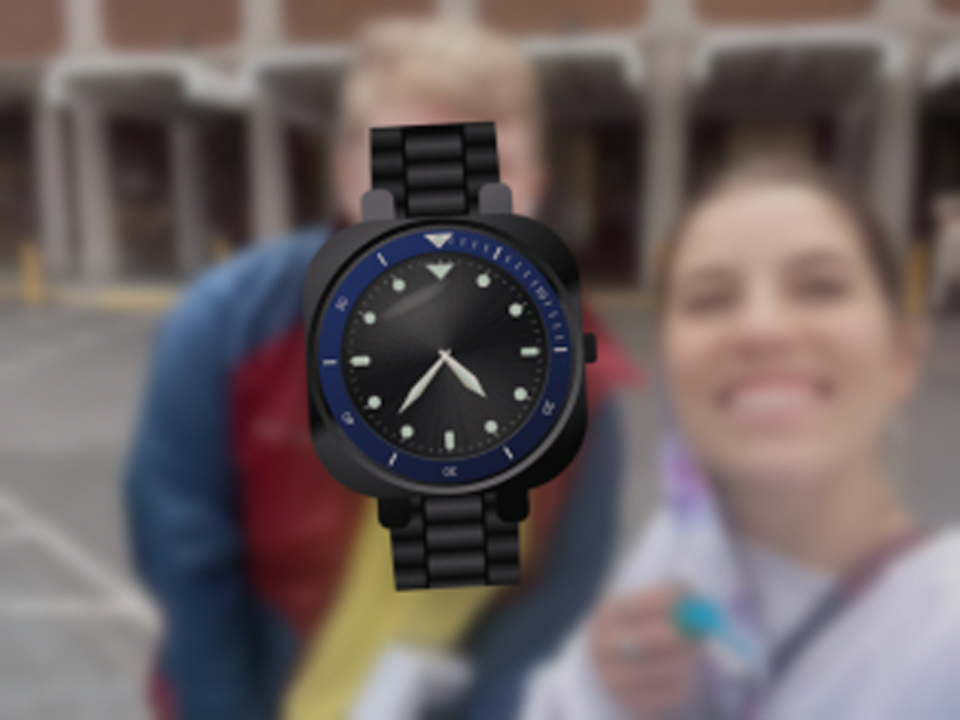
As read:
4,37
